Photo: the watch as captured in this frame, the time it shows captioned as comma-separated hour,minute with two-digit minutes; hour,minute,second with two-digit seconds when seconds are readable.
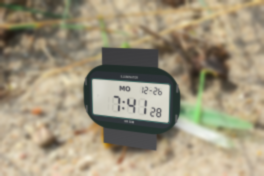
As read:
7,41
